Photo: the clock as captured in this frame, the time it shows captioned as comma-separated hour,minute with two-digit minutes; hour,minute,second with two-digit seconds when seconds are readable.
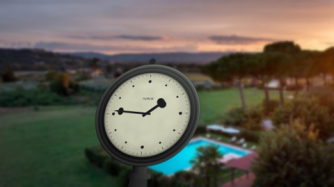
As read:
1,46
